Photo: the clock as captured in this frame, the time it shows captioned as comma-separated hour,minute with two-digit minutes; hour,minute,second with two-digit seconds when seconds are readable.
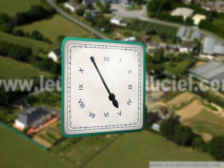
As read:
4,55
